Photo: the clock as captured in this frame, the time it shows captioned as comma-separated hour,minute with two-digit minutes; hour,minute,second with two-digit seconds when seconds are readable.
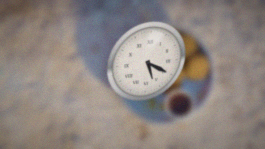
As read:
5,20
